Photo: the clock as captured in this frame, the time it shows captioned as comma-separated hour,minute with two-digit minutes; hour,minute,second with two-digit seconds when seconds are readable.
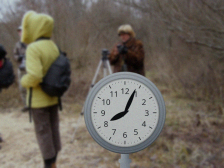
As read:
8,04
